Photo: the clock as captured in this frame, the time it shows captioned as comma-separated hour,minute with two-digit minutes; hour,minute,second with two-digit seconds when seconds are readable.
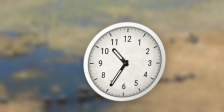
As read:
10,35
